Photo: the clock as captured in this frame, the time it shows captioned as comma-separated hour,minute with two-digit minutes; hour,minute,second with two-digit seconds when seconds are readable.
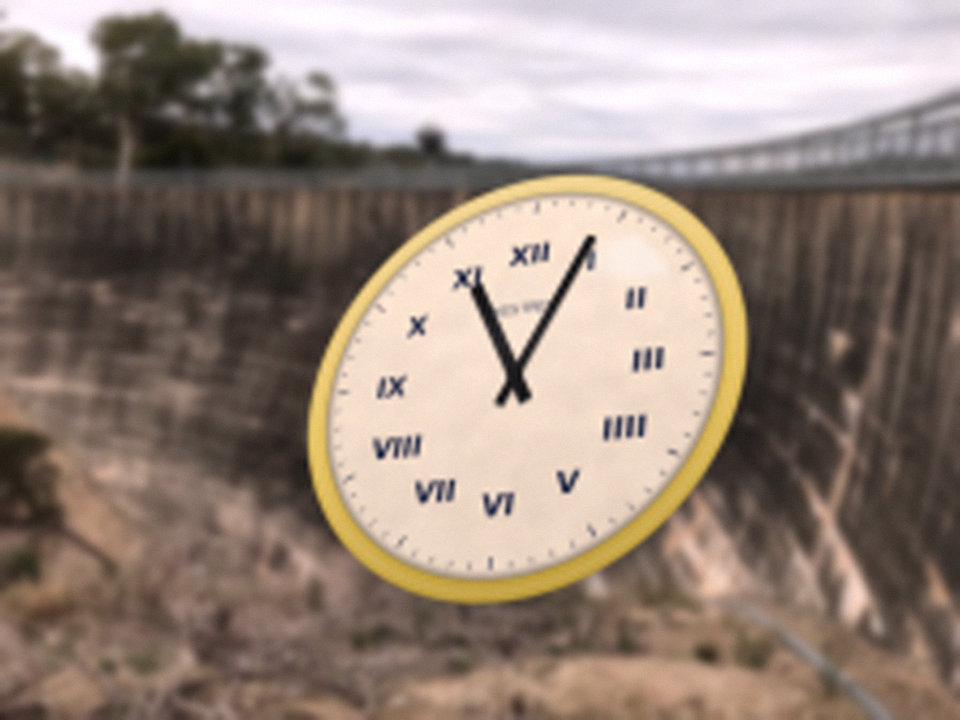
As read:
11,04
